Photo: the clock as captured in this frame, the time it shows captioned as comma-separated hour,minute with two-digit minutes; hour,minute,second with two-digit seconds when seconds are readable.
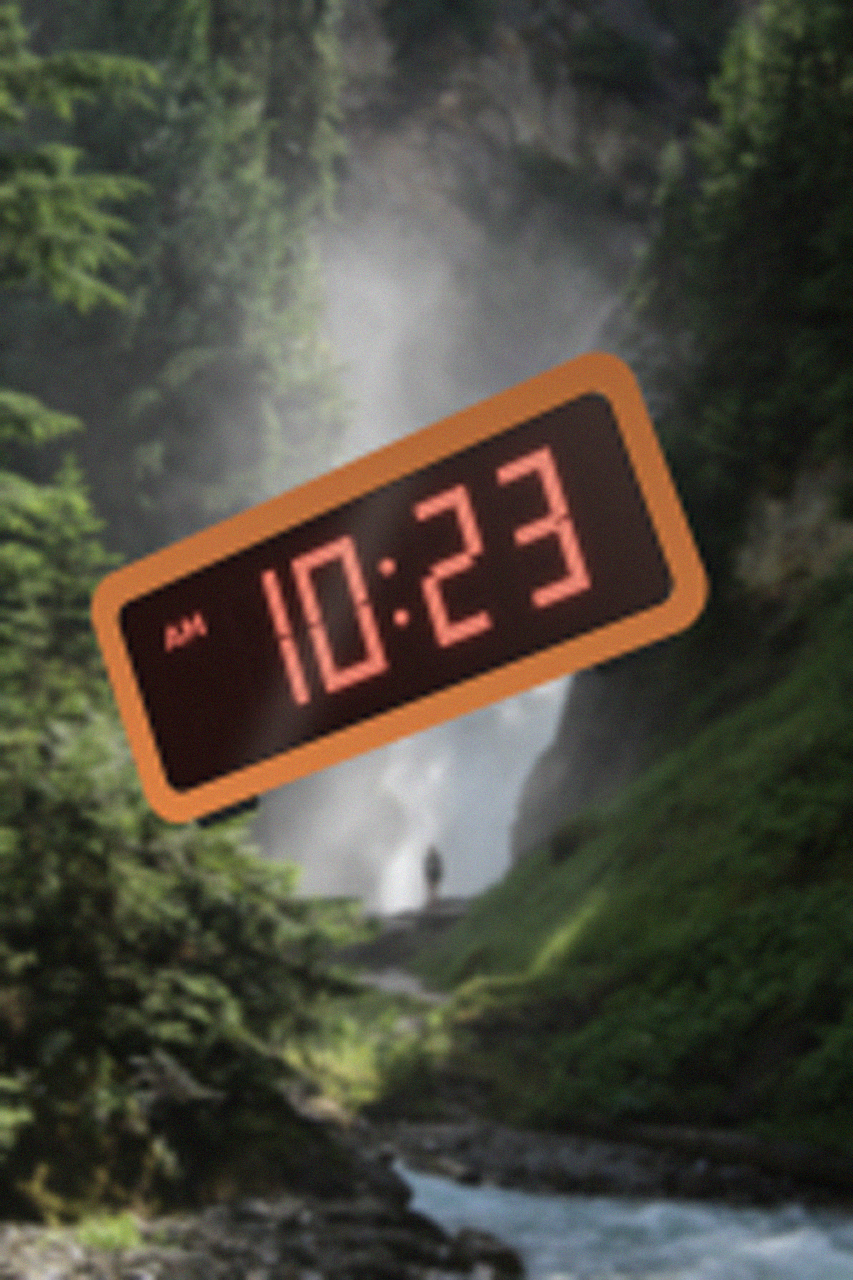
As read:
10,23
